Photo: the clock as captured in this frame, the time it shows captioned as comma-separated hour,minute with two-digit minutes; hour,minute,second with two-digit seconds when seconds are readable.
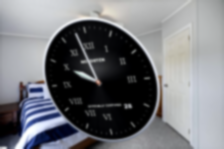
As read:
9,58
